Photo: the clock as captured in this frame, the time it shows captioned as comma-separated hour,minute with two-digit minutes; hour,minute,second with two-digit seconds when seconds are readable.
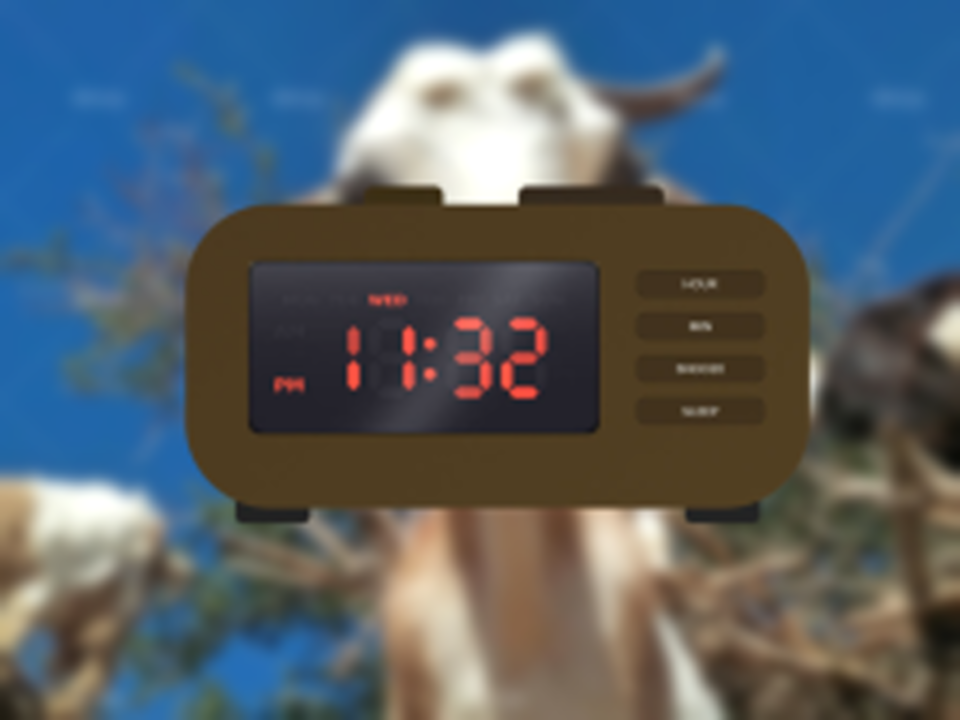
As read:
11,32
